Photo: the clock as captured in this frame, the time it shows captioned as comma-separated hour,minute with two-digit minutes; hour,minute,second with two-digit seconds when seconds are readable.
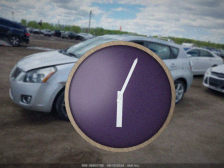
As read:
6,04
